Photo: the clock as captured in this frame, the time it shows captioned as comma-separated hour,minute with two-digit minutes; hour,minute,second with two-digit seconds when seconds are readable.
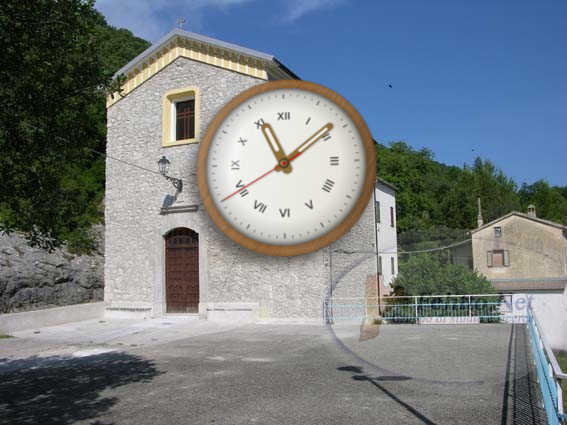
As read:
11,08,40
